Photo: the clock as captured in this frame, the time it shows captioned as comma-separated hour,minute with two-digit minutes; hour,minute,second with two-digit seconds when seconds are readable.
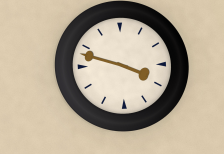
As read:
3,48
